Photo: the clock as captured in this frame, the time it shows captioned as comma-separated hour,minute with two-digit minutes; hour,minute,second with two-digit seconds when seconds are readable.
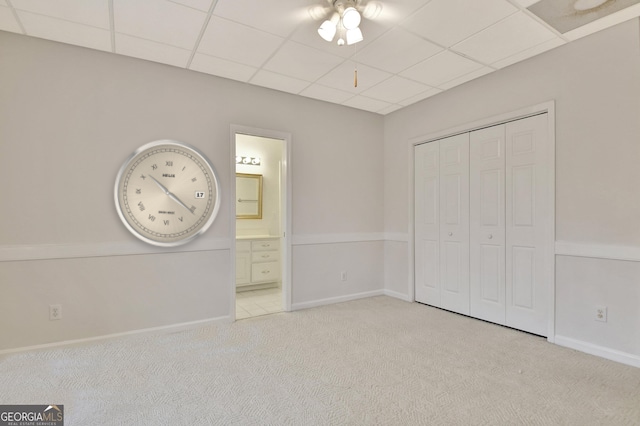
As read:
10,21
